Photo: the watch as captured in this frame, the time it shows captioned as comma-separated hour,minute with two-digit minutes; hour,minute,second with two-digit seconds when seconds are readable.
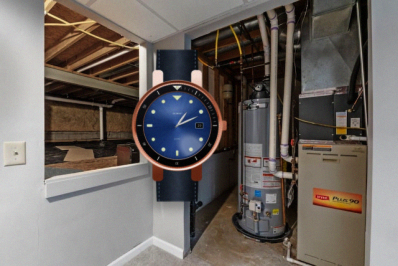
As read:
1,11
